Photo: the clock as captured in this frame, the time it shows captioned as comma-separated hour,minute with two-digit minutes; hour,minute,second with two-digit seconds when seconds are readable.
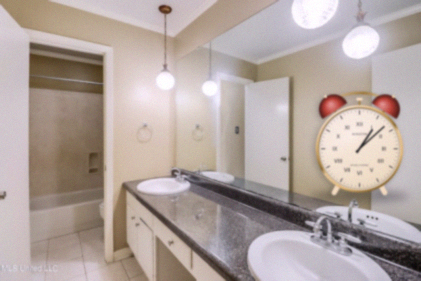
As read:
1,08
